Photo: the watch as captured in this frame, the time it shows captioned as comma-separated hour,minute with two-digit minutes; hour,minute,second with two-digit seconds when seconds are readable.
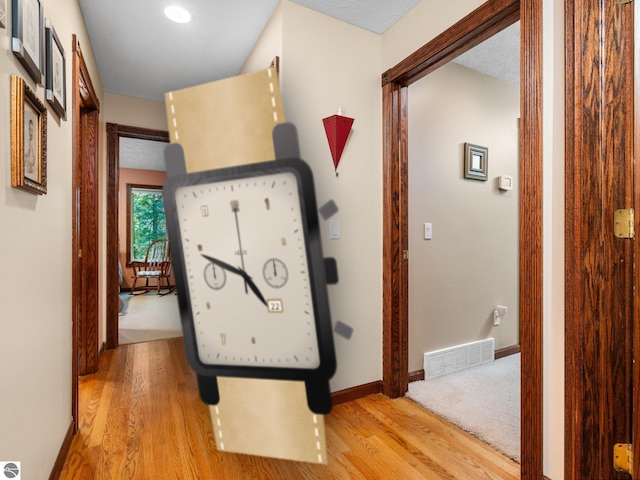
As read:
4,49
